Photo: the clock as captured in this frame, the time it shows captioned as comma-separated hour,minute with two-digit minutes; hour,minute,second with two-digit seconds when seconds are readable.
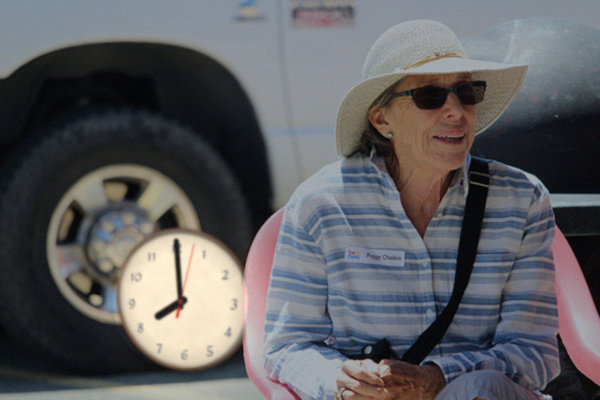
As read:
8,00,03
